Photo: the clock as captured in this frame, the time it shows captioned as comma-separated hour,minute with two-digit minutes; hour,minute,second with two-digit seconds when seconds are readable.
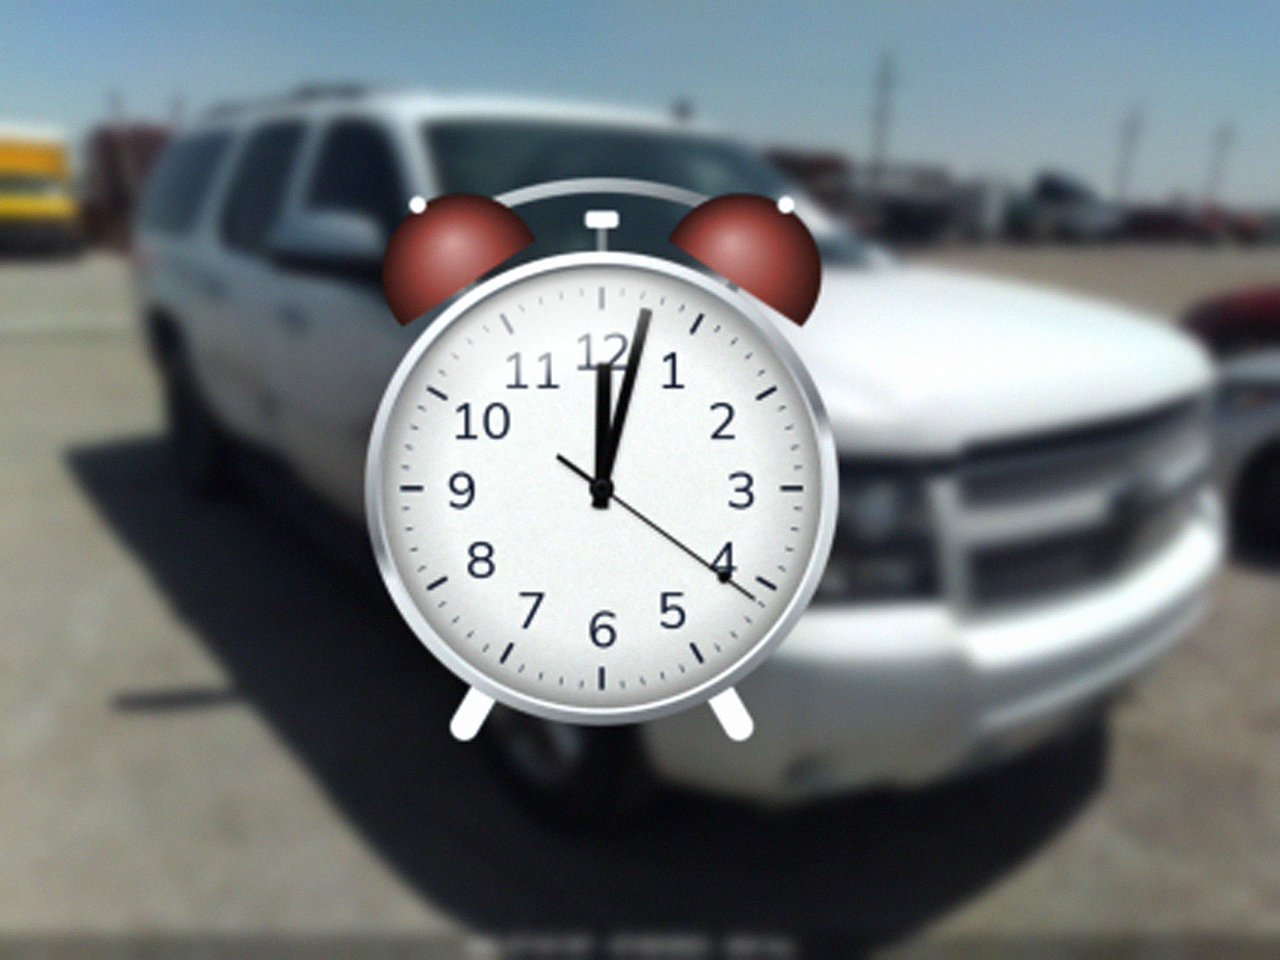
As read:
12,02,21
